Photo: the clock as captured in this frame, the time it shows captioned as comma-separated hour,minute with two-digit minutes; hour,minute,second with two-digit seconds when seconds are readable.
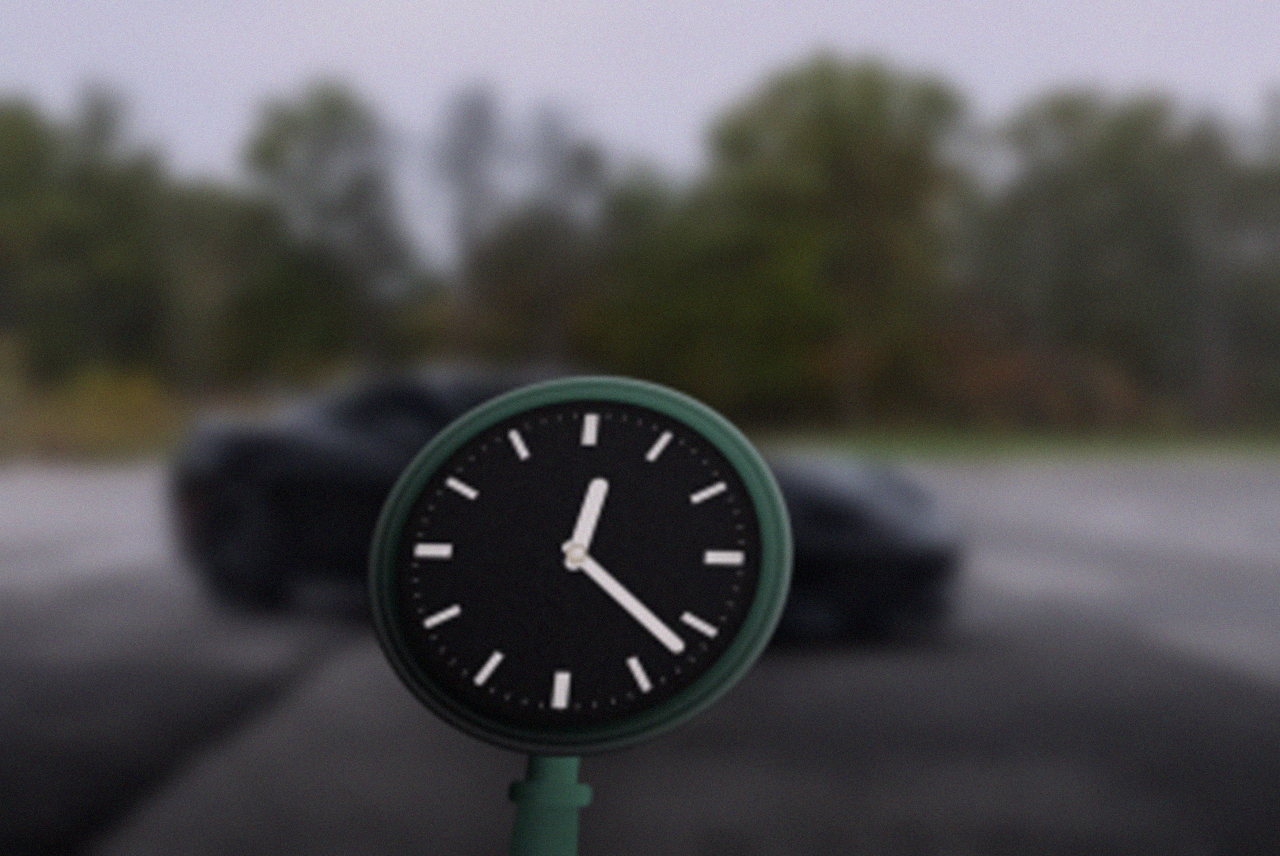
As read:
12,22
